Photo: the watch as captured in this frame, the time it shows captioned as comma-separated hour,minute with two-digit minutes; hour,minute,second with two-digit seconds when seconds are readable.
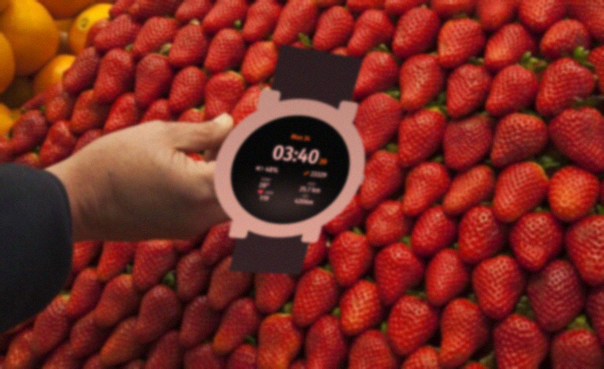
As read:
3,40
